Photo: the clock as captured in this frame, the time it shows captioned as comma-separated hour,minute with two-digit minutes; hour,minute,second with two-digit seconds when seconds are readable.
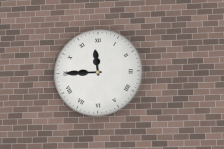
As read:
11,45
